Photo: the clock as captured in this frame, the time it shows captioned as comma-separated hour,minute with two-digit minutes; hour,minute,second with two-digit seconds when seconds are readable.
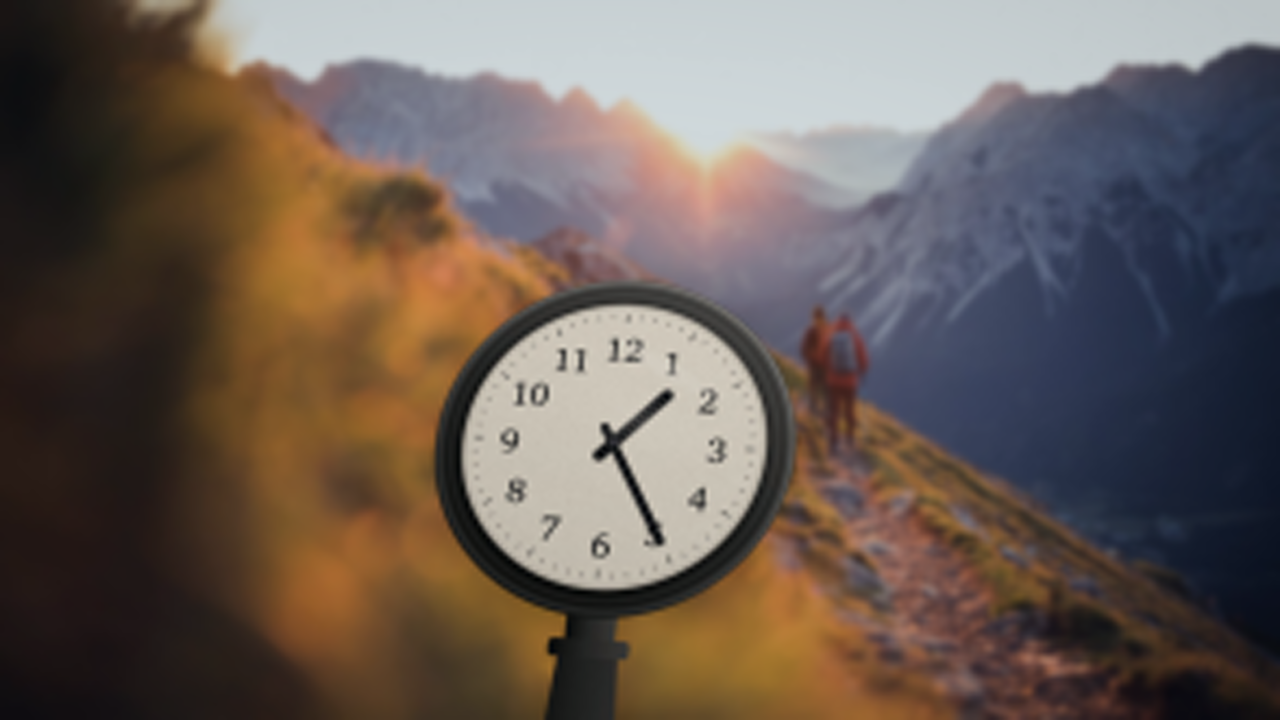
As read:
1,25
